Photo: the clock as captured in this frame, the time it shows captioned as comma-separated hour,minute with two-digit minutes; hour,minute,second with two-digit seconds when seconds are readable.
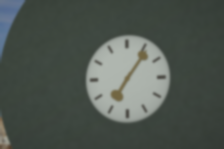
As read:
7,06
